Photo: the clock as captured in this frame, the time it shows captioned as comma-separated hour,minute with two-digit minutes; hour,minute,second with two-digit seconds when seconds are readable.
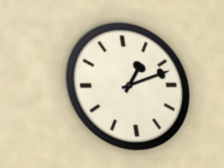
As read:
1,12
